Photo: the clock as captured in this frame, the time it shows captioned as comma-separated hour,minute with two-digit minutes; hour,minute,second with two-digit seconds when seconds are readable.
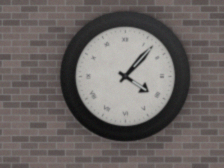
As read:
4,07
